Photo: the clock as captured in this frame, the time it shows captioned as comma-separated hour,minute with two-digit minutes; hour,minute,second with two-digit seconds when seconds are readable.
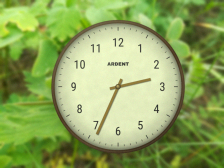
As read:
2,34
